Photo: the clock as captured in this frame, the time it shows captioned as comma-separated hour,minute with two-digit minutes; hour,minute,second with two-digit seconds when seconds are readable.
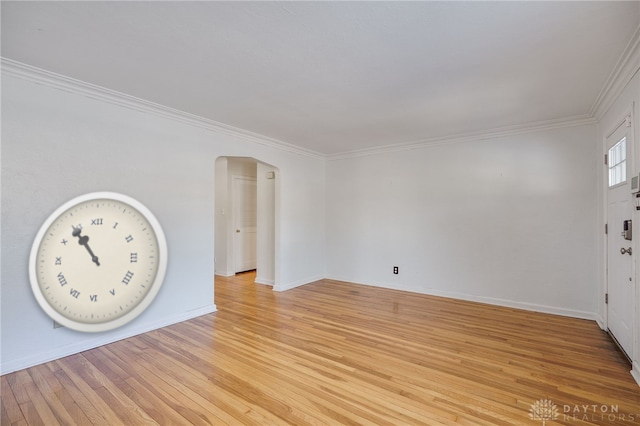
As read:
10,54
